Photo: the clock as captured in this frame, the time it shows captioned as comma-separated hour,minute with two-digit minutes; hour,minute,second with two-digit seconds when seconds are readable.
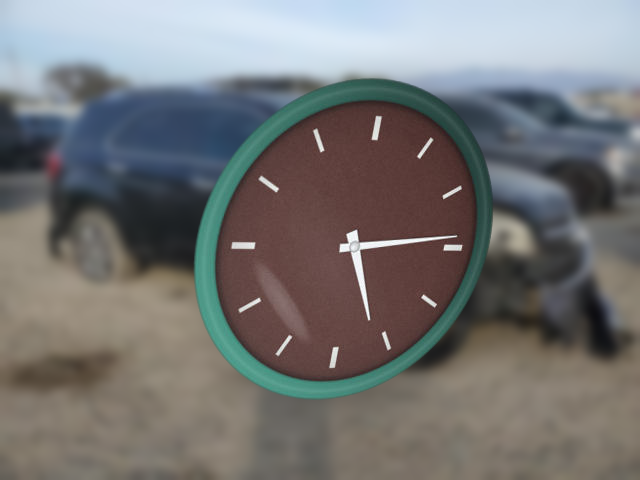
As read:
5,14
